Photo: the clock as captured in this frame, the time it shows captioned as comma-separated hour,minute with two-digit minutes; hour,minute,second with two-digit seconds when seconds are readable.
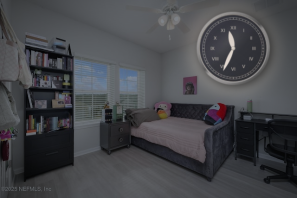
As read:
11,34
